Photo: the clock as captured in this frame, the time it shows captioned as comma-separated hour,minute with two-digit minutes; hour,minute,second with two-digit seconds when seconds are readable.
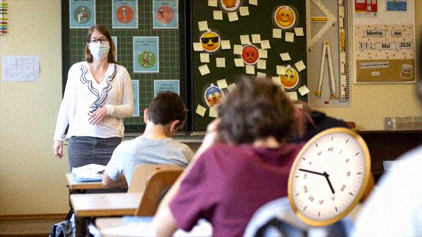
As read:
4,47
